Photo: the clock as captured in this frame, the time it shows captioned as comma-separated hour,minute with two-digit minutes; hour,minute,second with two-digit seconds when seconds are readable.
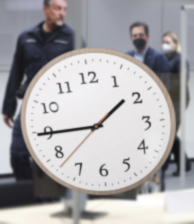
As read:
1,44,38
